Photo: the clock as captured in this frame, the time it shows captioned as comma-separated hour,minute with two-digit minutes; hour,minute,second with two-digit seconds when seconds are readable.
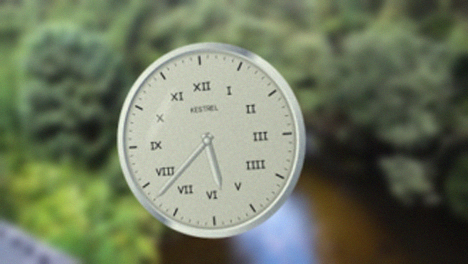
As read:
5,38
